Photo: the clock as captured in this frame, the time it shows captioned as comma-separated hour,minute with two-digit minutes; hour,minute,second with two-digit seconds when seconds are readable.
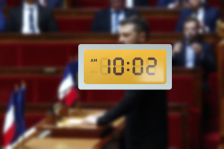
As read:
10,02
